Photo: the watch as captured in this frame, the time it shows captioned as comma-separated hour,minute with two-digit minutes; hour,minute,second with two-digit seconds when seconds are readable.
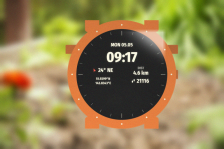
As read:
9,17
